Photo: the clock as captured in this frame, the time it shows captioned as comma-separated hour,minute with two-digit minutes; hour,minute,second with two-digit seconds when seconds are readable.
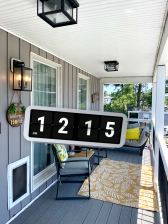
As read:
12,15
